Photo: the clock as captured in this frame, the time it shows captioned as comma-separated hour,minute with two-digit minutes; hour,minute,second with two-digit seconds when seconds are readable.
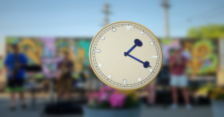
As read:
1,19
